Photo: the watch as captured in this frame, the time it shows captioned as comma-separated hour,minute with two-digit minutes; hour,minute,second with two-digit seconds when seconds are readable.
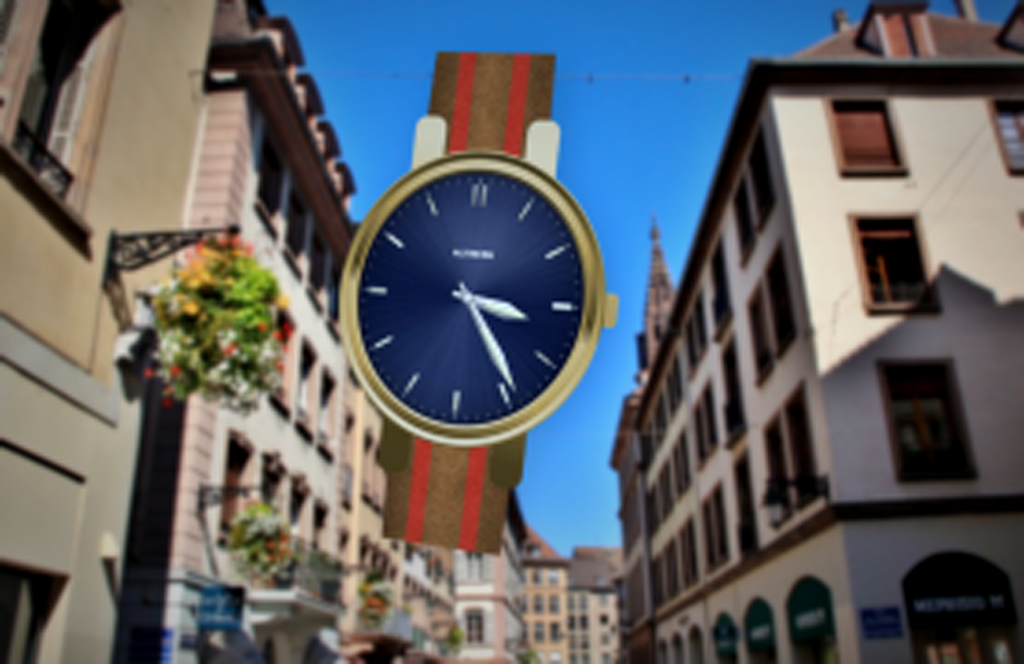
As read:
3,24
